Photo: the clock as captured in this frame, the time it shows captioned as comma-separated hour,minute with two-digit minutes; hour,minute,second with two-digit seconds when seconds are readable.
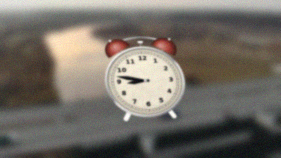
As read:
8,47
